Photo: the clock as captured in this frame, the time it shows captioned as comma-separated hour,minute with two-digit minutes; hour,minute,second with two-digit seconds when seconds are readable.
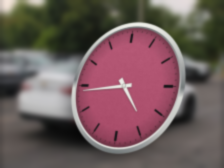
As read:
4,44
